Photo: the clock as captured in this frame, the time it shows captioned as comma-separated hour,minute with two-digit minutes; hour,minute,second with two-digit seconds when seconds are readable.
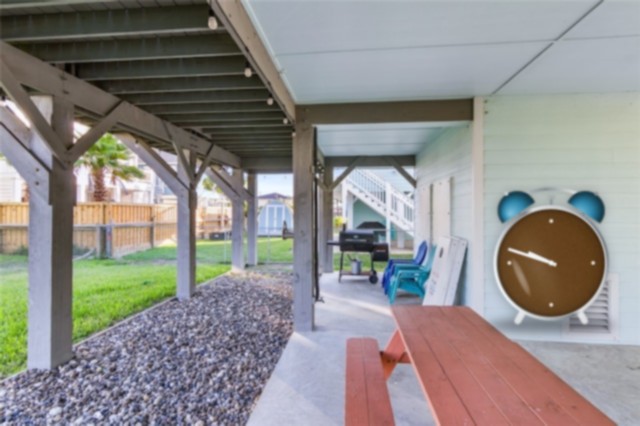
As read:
9,48
